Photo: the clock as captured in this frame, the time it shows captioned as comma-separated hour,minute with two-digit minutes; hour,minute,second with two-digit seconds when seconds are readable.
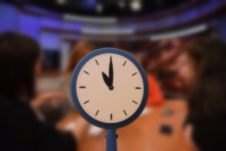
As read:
11,00
